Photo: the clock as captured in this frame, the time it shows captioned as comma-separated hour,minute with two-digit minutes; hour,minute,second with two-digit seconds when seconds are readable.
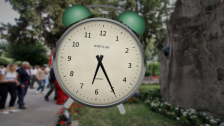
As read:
6,25
